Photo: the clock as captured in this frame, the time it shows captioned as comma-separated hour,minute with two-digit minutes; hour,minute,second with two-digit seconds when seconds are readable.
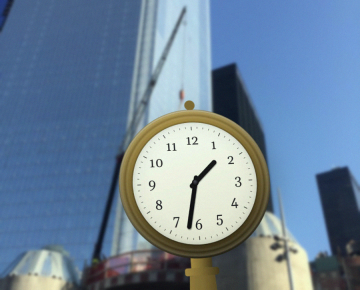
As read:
1,32
